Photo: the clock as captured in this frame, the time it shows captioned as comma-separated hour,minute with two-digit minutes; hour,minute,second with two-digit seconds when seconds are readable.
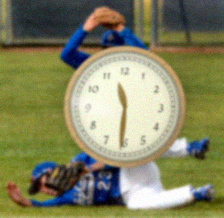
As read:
11,31
